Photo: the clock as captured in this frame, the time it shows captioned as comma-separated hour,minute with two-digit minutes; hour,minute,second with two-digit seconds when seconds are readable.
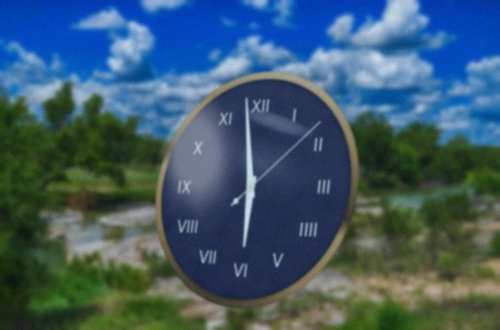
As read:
5,58,08
